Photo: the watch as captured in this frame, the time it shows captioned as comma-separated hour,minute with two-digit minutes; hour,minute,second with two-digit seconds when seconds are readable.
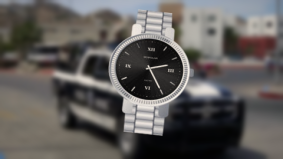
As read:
2,25
